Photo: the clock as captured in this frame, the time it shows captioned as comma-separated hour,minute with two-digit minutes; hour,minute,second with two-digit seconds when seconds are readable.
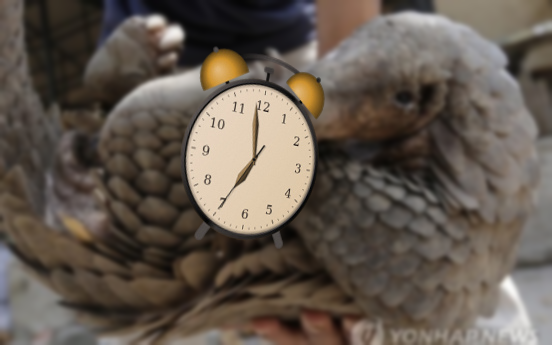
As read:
6,58,35
